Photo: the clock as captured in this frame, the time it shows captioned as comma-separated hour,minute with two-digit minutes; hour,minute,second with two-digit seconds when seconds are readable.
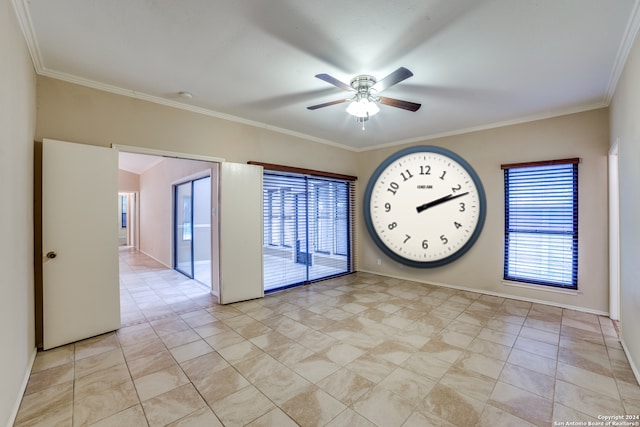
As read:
2,12
